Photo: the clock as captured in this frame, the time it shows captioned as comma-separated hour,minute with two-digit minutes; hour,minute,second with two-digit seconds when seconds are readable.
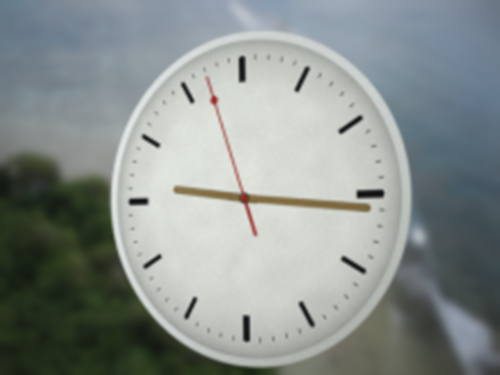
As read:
9,15,57
